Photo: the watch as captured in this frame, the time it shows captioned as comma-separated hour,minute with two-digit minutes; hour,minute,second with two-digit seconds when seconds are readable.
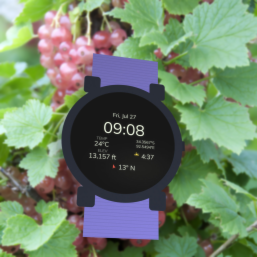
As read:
9,08
